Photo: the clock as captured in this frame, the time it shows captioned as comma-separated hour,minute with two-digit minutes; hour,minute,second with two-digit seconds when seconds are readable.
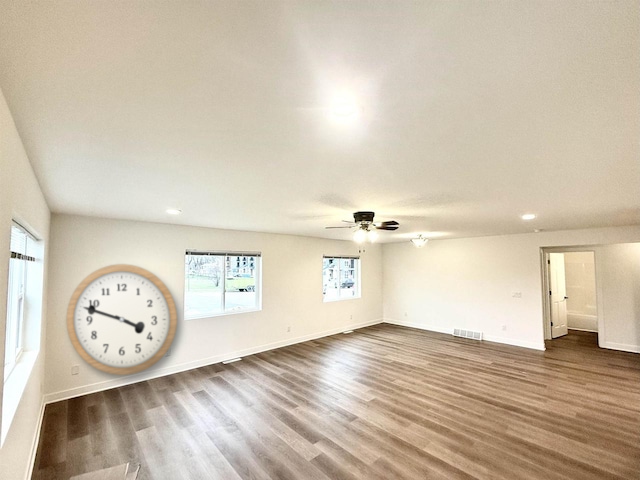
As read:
3,48
